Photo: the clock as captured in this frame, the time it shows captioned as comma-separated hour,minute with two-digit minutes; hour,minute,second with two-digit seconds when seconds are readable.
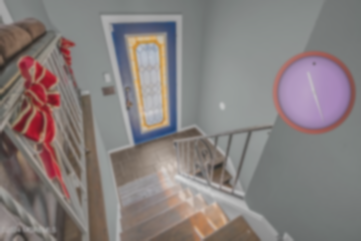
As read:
11,27
